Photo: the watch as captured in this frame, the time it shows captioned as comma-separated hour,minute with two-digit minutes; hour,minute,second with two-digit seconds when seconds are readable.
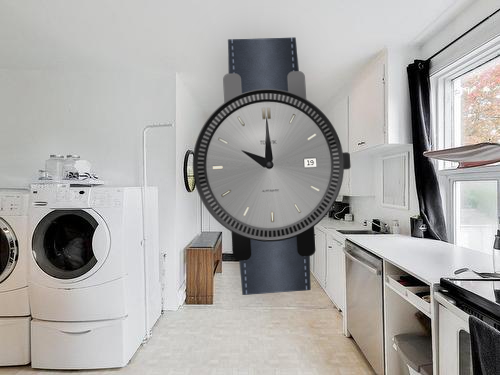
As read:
10,00
